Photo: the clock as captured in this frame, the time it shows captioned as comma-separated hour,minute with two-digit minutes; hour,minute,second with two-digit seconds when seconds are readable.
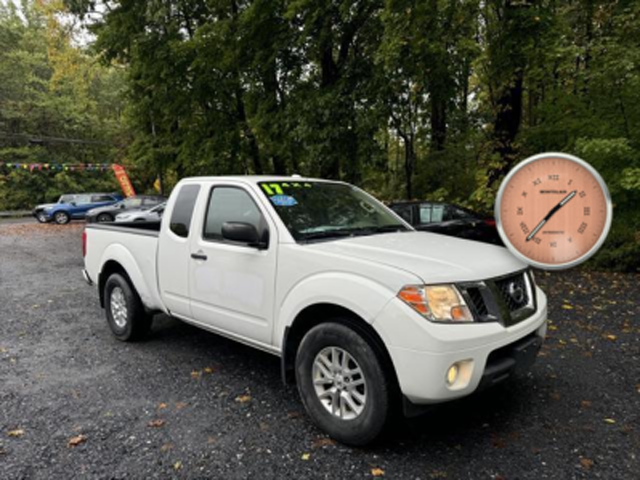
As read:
1,37
